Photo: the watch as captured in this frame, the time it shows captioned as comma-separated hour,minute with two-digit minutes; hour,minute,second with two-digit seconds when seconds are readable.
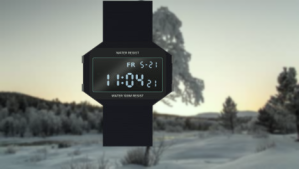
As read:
11,04,21
